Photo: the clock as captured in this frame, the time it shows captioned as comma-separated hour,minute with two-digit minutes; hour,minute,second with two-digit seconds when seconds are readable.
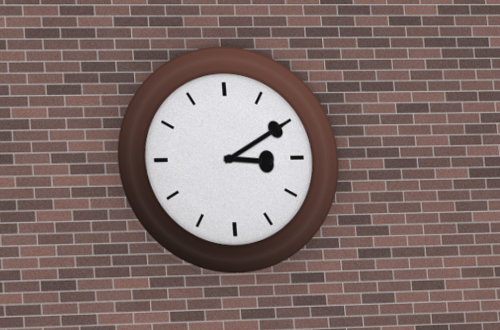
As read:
3,10
